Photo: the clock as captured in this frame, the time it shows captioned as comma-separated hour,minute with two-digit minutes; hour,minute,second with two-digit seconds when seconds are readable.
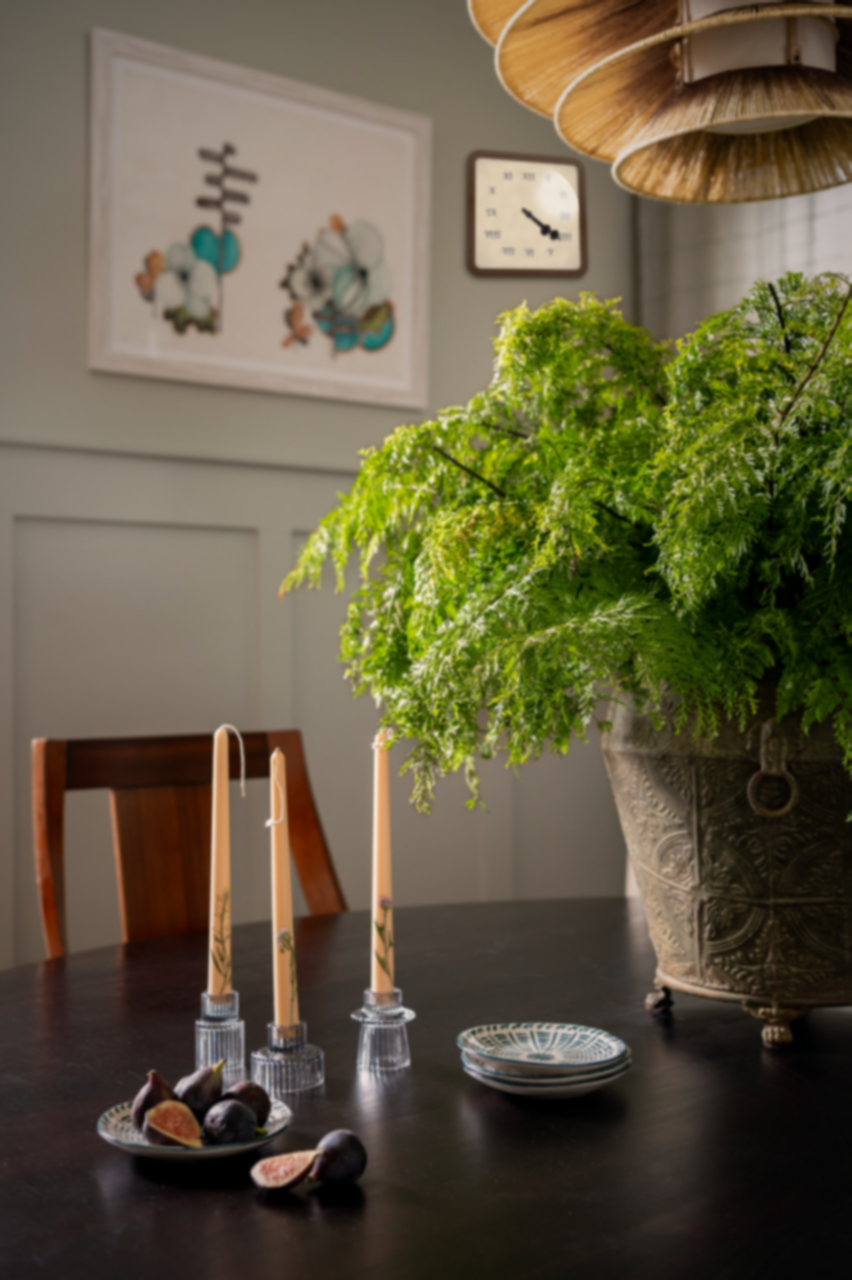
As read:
4,21
